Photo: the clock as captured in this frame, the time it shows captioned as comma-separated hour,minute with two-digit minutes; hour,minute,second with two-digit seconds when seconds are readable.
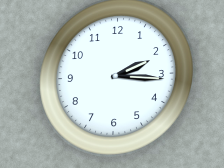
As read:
2,16
